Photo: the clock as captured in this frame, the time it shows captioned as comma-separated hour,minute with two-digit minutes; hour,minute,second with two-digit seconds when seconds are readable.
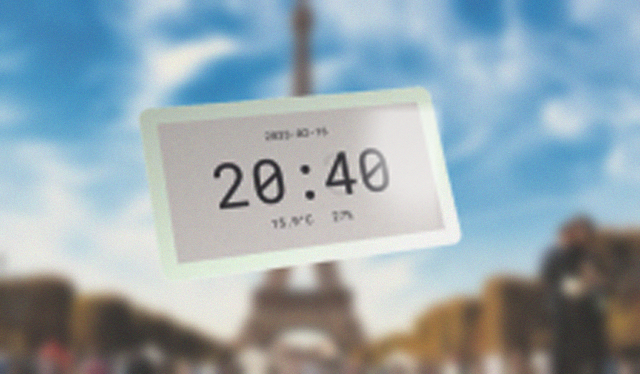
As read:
20,40
